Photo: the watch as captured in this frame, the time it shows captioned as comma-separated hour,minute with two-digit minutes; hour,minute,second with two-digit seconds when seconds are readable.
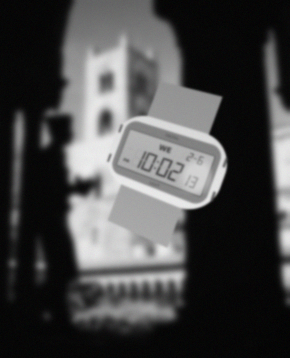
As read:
10,02,13
